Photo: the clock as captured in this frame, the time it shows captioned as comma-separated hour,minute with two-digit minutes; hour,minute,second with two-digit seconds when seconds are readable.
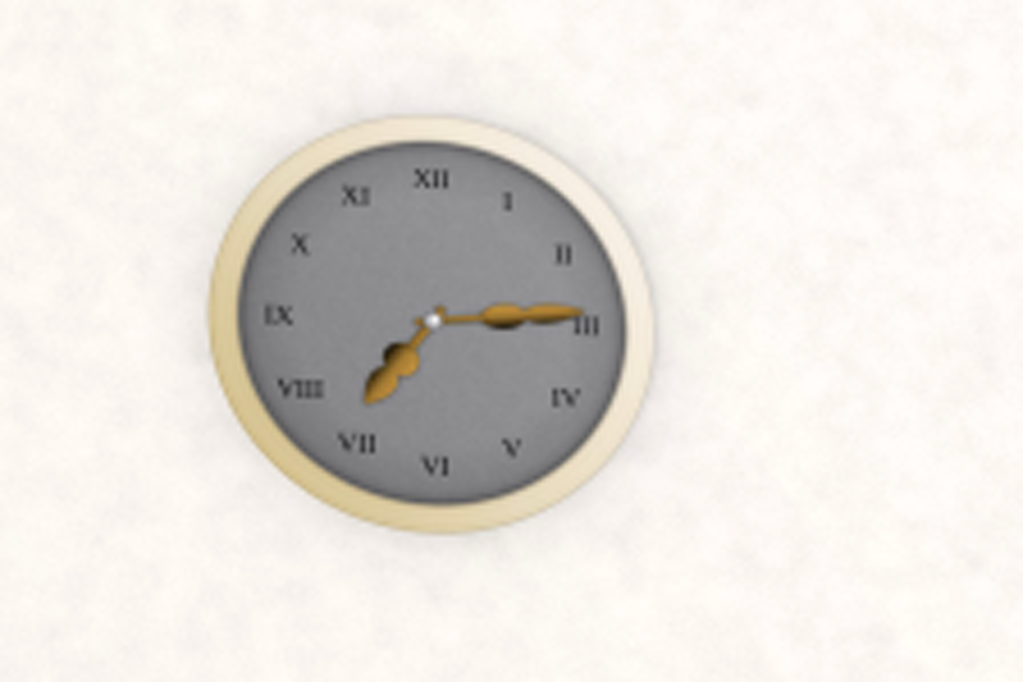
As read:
7,14
